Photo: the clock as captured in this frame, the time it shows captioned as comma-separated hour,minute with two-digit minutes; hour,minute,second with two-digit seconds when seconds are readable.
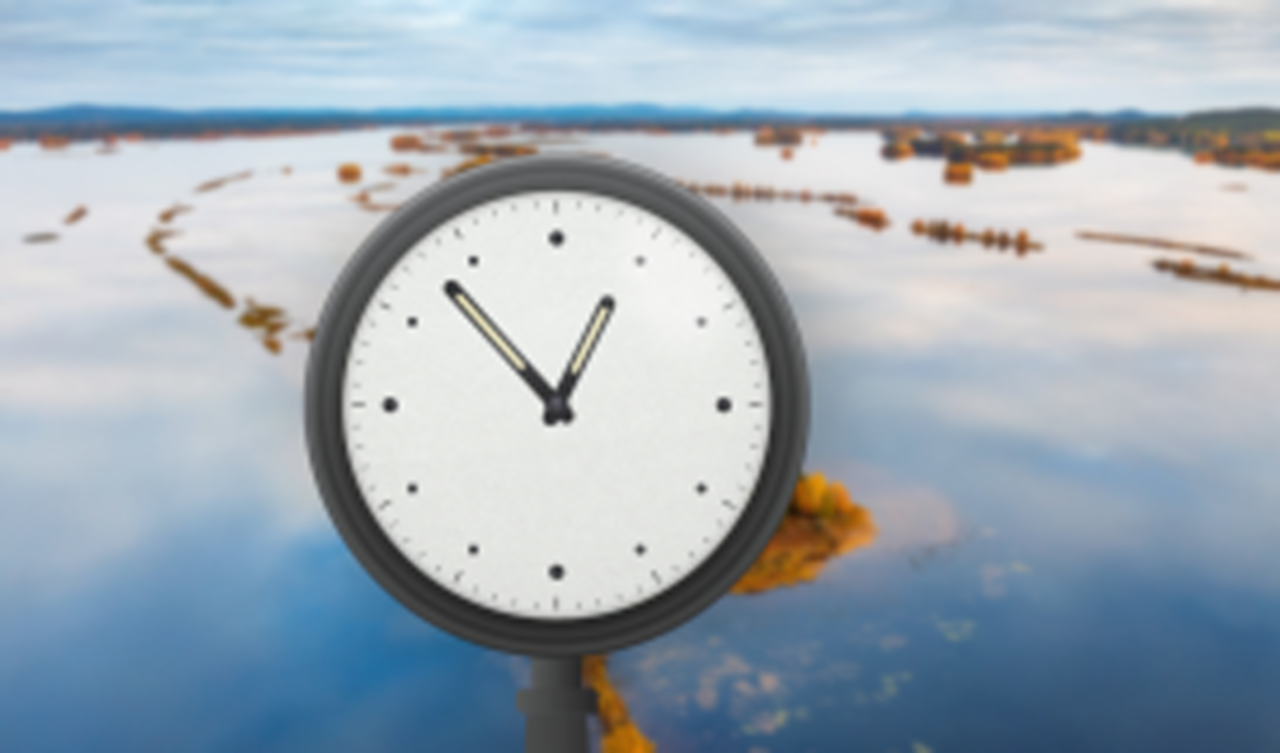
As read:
12,53
